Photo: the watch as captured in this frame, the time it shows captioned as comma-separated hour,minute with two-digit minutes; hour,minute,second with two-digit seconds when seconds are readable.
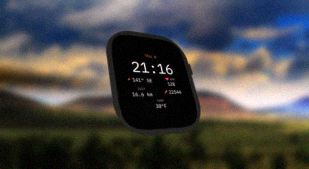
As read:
21,16
